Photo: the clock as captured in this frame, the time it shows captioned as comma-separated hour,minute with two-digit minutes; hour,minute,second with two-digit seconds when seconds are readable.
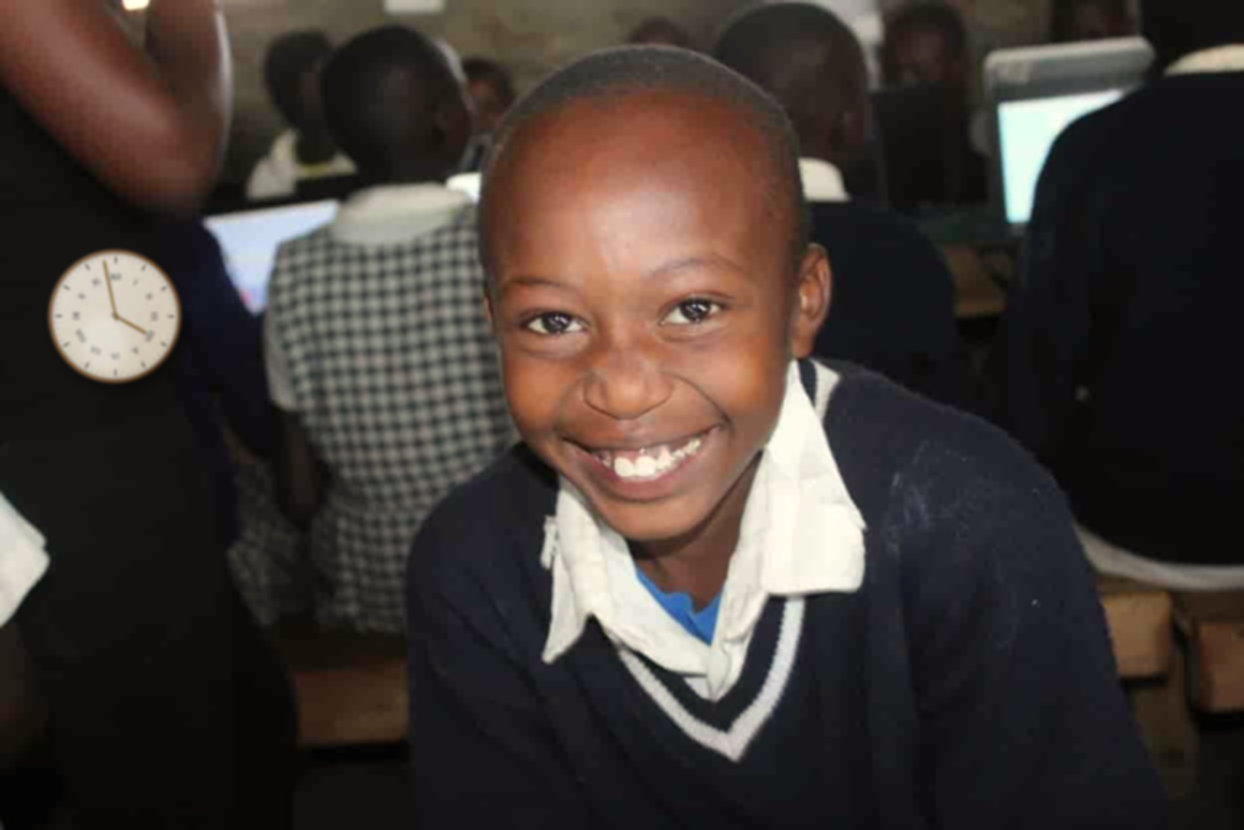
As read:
3,58
